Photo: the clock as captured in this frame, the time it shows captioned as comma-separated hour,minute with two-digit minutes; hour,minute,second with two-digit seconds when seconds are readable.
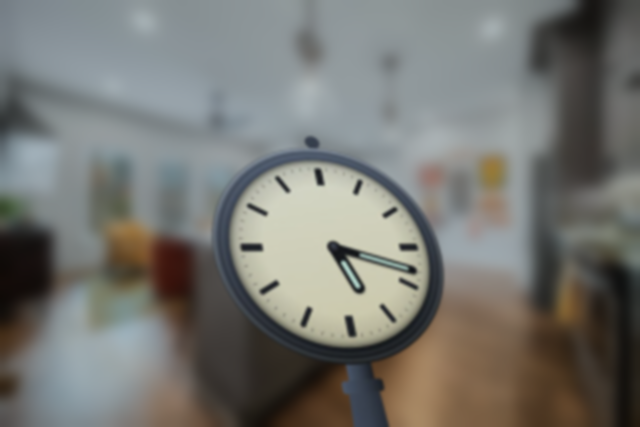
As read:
5,18
